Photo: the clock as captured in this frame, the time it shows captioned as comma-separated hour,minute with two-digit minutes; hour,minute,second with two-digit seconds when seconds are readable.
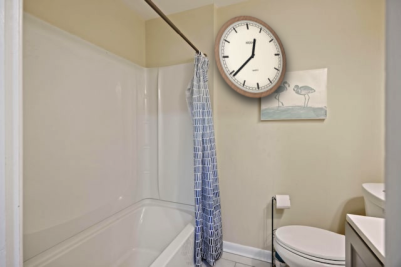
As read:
12,39
